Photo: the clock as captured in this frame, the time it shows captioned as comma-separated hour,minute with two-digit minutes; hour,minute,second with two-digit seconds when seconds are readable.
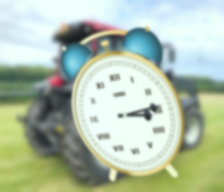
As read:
3,14
